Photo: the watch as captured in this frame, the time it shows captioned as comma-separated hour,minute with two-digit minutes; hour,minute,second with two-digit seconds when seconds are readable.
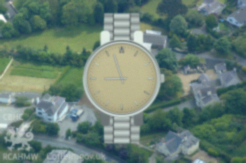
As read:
8,57
